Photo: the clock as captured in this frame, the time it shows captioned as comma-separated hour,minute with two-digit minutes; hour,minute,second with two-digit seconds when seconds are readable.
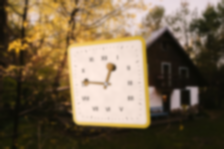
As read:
12,46
